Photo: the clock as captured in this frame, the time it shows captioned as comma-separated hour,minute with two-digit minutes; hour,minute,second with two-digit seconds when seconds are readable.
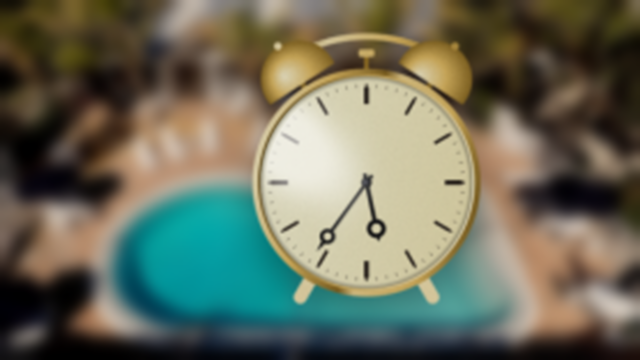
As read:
5,36
